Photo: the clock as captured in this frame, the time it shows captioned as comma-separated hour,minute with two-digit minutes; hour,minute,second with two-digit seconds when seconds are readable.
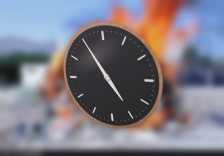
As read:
4,55
